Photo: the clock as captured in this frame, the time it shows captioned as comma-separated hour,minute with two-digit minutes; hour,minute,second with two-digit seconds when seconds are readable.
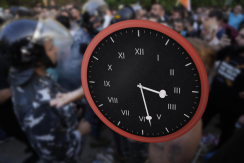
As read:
3,28
